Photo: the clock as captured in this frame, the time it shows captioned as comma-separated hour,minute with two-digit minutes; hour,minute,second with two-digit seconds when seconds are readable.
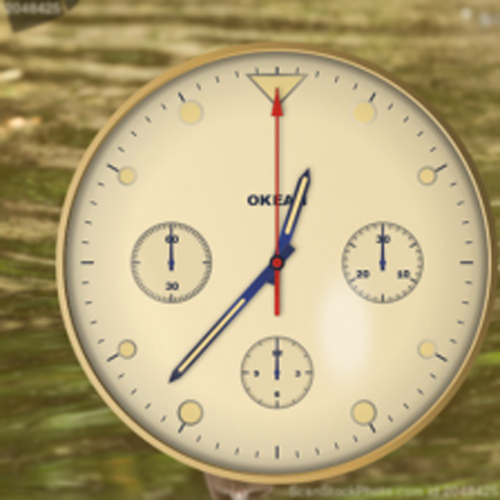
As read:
12,37
